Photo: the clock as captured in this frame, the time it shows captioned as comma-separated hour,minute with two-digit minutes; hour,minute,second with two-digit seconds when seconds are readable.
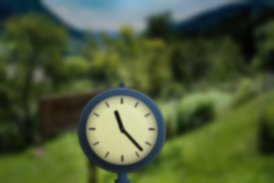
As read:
11,23
